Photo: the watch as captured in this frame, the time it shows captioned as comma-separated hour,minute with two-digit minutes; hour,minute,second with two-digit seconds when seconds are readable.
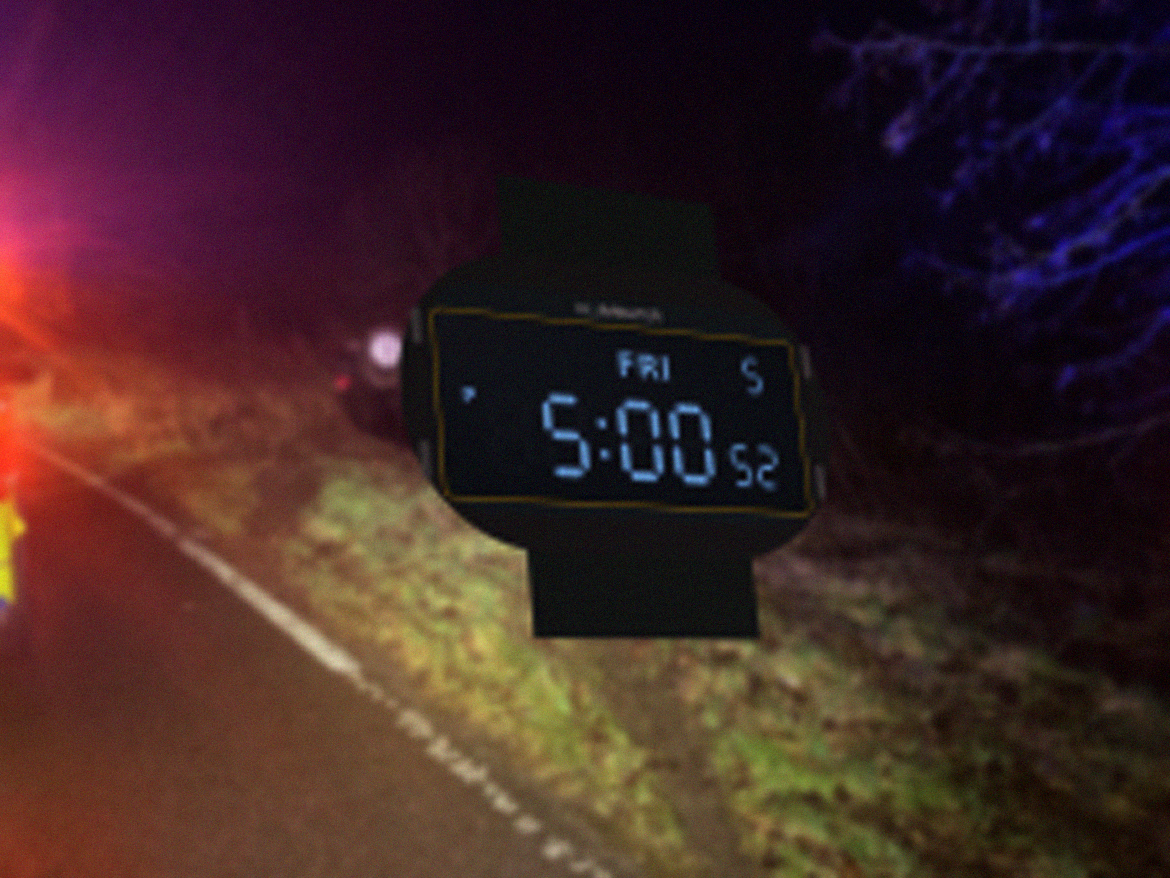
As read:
5,00,52
